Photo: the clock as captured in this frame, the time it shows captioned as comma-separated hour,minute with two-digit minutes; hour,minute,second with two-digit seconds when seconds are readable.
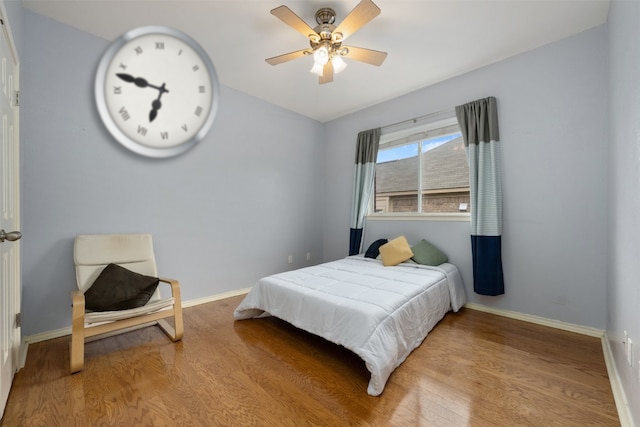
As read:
6,48
